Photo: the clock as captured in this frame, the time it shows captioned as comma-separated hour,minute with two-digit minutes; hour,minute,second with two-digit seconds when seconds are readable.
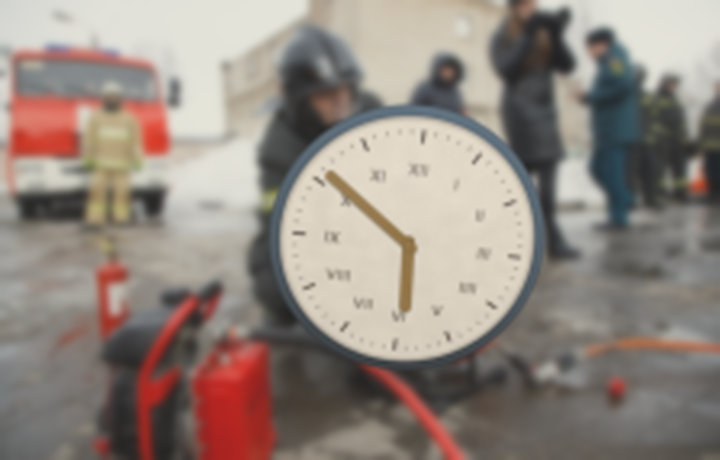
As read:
5,51
